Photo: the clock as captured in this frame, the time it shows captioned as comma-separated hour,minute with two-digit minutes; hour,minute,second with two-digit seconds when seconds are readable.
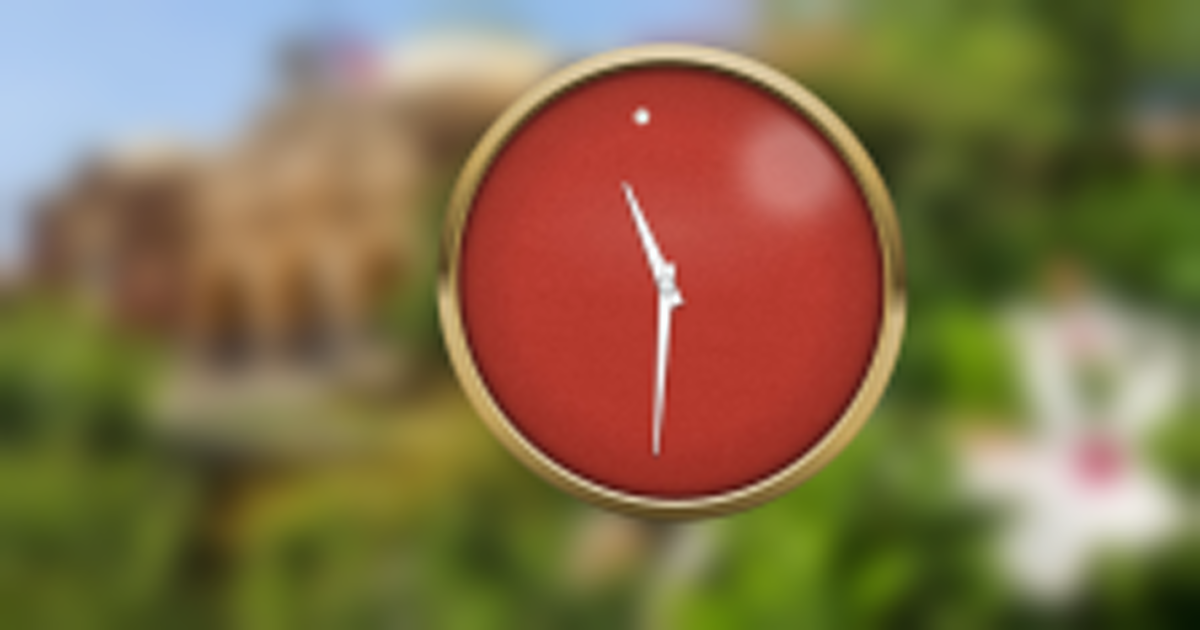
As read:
11,32
